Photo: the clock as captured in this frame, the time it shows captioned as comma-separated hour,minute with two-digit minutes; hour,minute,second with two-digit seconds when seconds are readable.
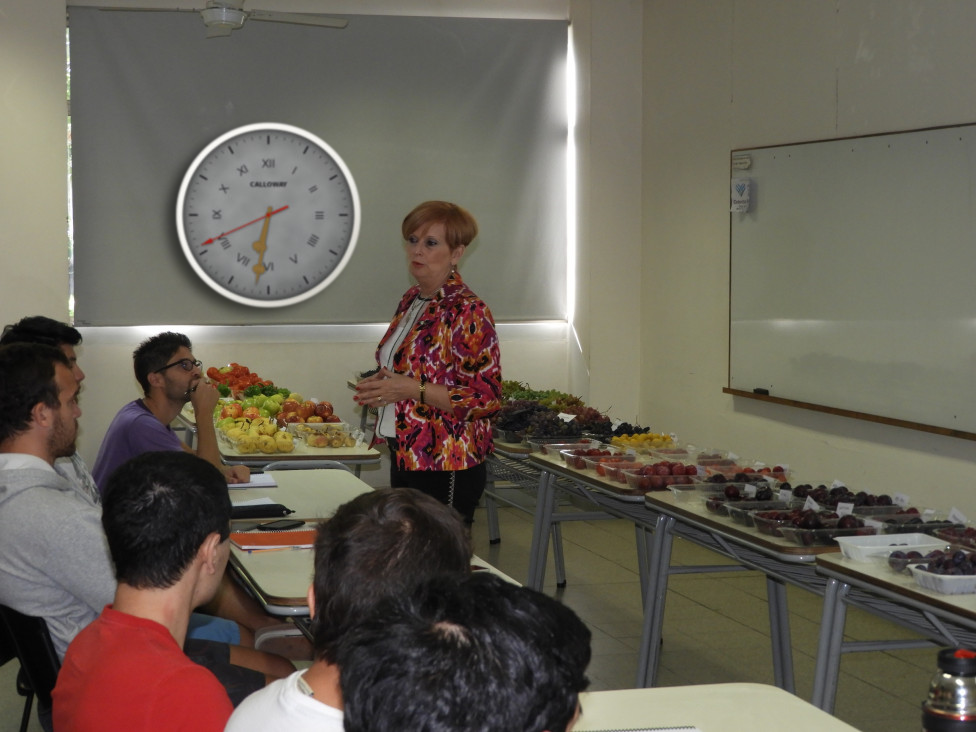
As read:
6,31,41
